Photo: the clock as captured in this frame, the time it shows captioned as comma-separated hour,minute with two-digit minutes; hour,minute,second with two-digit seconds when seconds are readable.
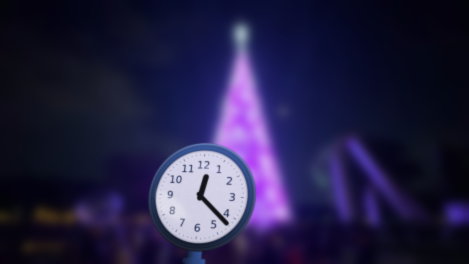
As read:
12,22
